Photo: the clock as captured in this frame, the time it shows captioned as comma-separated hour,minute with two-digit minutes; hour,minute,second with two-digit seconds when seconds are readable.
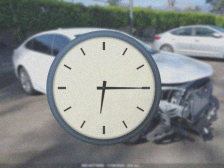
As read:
6,15
